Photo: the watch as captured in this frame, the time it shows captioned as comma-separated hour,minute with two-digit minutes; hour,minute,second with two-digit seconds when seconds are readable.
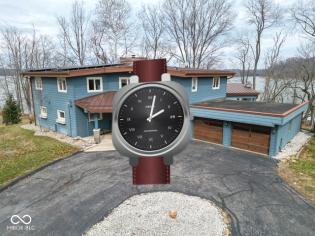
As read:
2,02
